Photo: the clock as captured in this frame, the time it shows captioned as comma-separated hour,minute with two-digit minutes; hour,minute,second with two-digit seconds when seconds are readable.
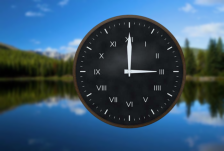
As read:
3,00
